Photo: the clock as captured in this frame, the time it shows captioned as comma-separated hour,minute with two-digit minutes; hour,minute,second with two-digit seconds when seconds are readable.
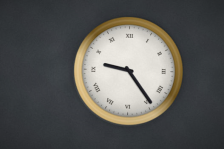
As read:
9,24
